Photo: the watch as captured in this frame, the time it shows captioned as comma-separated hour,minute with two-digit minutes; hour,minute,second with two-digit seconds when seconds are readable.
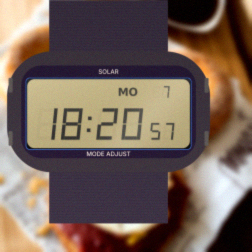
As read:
18,20,57
